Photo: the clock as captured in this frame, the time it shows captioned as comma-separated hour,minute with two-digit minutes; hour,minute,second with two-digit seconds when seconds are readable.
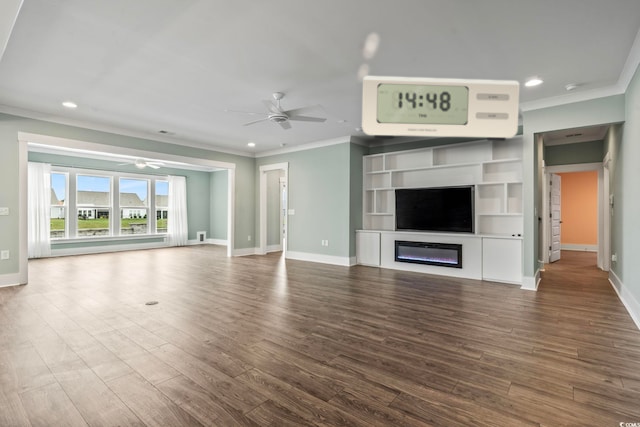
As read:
14,48
